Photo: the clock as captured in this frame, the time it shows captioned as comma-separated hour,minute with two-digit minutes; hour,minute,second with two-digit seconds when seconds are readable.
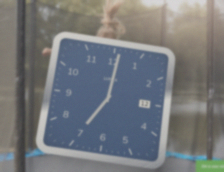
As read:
7,01
